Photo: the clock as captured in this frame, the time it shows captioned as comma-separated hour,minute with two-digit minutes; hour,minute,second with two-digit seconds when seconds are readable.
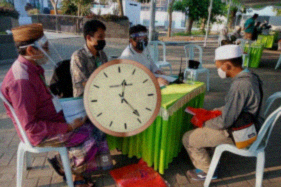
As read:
12,24
